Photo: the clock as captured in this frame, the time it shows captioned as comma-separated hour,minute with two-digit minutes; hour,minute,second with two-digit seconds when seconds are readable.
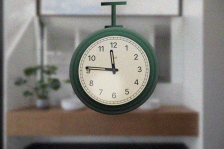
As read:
11,46
